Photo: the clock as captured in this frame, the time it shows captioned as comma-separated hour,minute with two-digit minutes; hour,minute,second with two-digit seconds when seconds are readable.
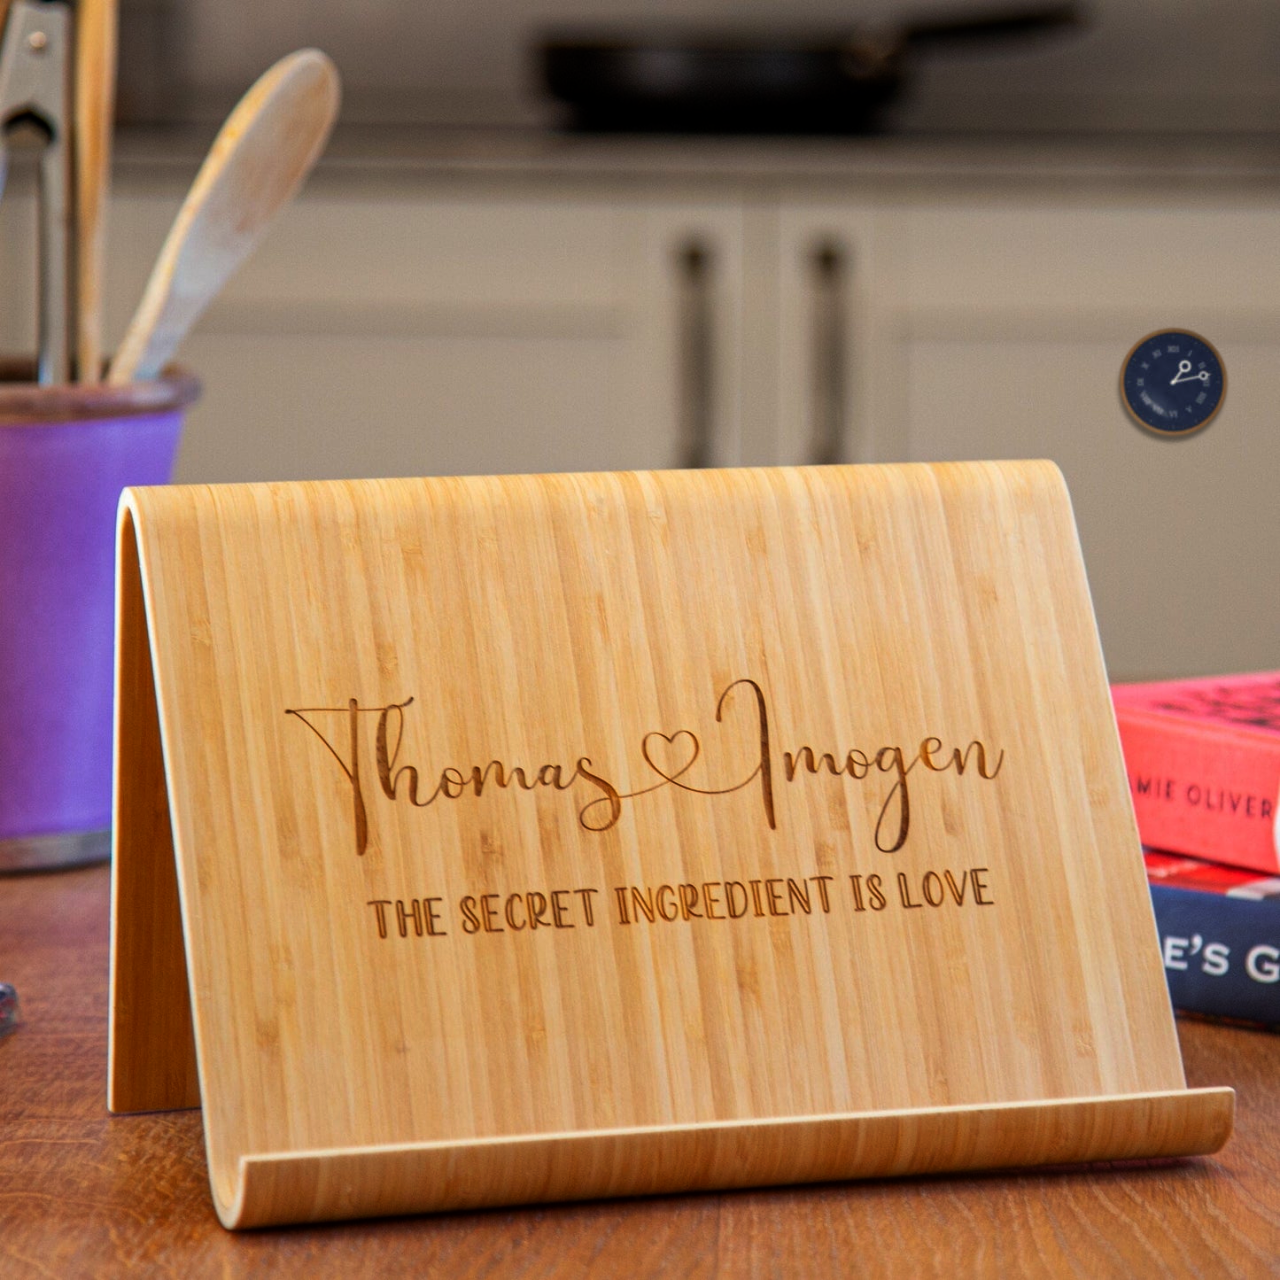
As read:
1,13
